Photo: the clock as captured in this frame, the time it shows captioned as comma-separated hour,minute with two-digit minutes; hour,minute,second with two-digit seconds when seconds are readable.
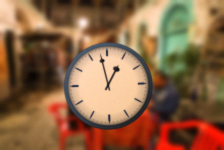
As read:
12,58
